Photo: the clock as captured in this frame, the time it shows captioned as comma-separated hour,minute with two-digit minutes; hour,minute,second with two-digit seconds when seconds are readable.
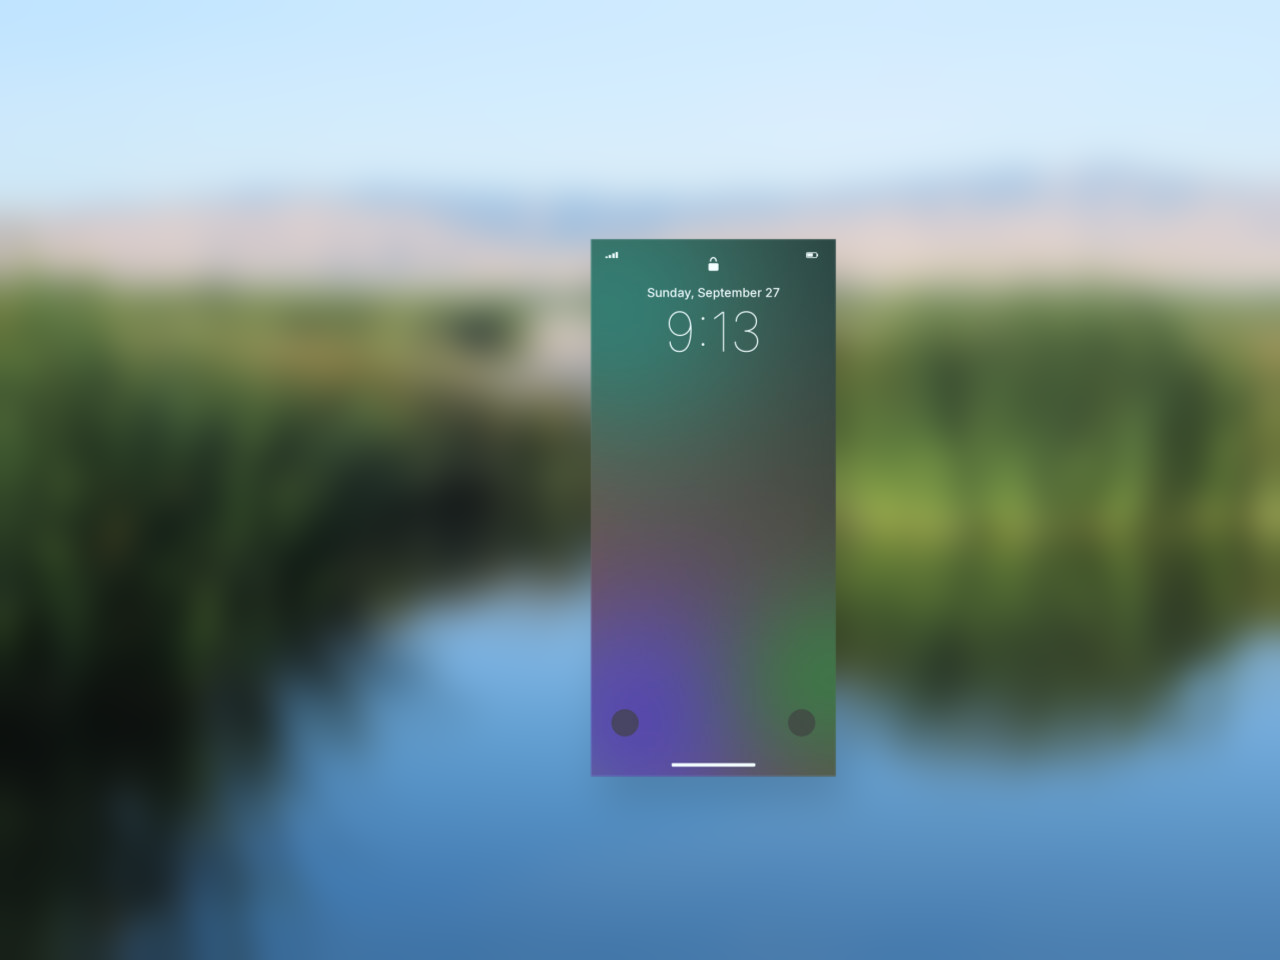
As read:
9,13
